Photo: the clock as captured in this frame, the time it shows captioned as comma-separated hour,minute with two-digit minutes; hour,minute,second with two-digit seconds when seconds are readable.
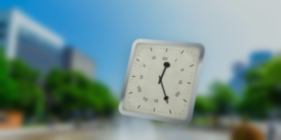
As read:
12,25
